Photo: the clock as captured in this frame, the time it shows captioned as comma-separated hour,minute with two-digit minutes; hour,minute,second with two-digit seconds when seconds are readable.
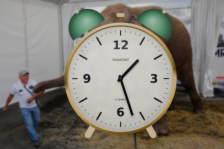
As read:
1,27
